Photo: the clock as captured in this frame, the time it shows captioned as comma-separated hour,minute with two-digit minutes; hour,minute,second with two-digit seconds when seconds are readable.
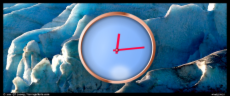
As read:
12,14
